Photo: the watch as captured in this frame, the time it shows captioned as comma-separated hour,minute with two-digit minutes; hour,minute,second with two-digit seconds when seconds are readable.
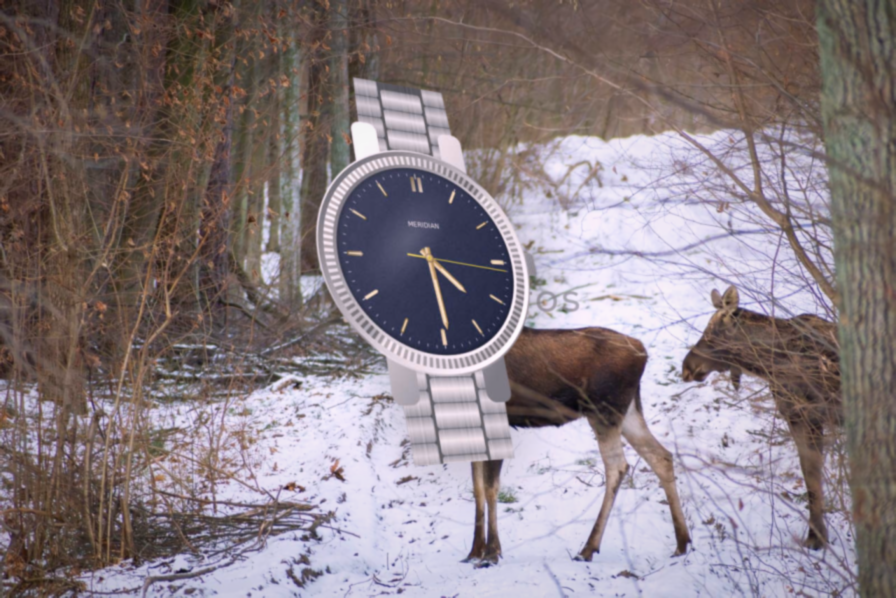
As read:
4,29,16
